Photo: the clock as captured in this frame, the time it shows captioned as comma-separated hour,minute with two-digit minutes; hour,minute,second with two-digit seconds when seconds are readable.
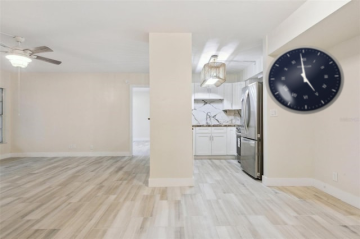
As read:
4,59
